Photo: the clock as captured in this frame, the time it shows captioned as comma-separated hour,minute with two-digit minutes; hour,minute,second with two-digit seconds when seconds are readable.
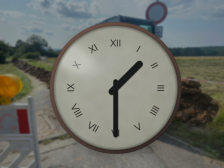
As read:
1,30
